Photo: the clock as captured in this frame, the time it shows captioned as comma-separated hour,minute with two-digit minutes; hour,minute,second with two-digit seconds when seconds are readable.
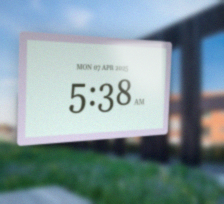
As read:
5,38
